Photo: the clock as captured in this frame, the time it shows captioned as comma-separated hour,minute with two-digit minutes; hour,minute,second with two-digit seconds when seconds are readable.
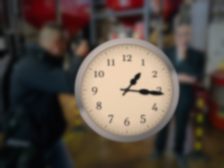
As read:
1,16
